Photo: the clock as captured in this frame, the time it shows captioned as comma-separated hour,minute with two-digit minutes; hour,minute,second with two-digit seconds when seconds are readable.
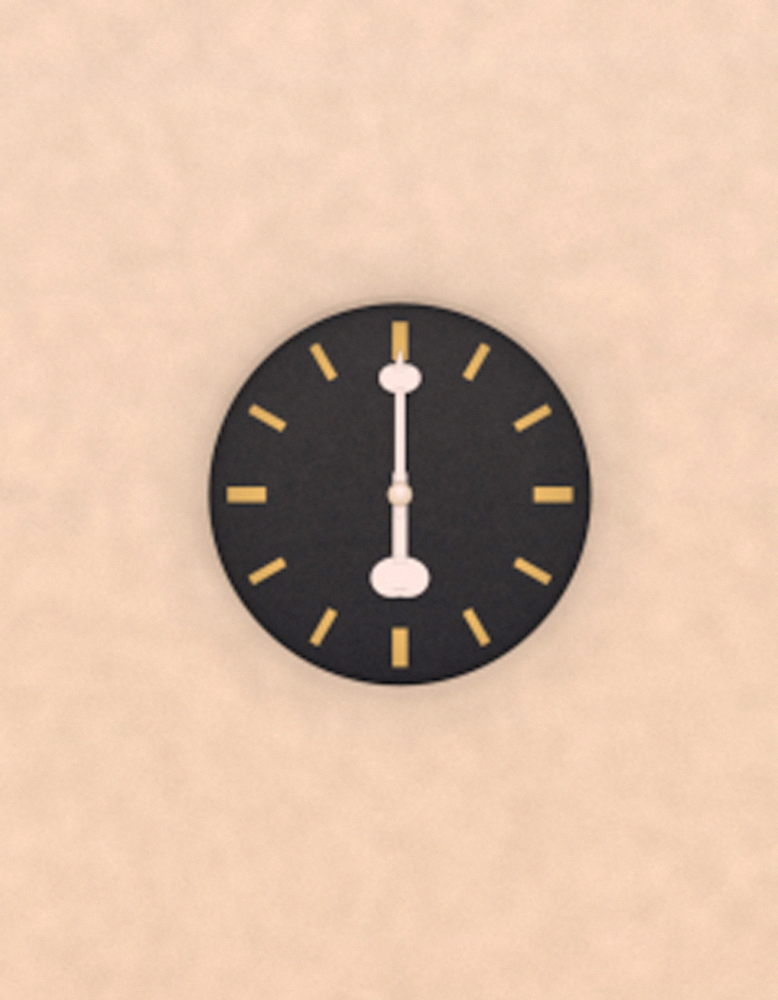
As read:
6,00
